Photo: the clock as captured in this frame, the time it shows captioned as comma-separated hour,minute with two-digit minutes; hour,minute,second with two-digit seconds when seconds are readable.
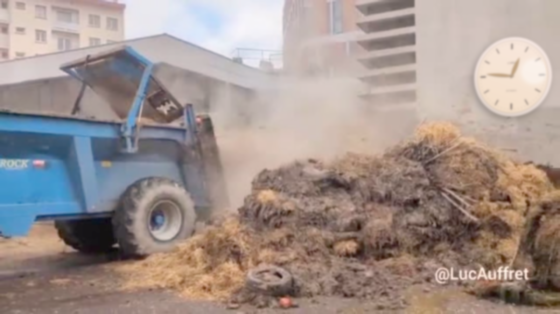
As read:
12,46
